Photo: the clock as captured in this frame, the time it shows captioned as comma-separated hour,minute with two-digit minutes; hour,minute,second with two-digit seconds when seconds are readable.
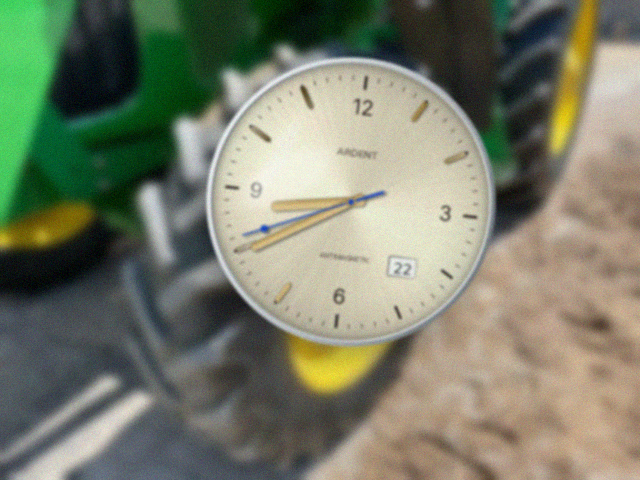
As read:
8,39,41
